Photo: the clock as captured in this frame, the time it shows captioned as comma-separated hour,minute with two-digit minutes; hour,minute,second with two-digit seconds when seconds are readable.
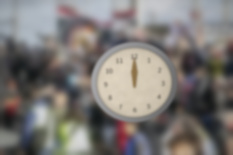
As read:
12,00
